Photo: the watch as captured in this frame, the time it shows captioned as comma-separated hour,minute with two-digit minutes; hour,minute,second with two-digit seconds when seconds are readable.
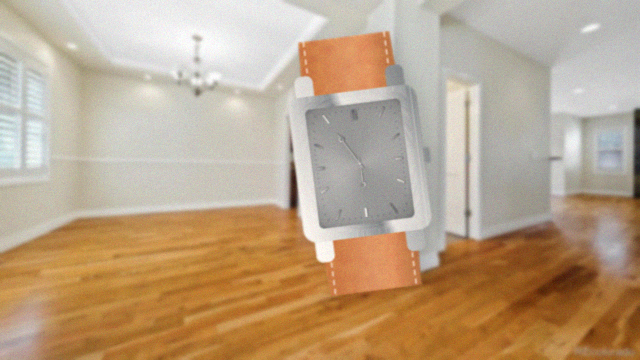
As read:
5,55
